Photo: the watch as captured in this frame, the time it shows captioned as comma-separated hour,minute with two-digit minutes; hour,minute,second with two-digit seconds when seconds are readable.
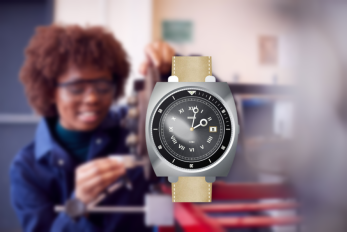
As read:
2,02
